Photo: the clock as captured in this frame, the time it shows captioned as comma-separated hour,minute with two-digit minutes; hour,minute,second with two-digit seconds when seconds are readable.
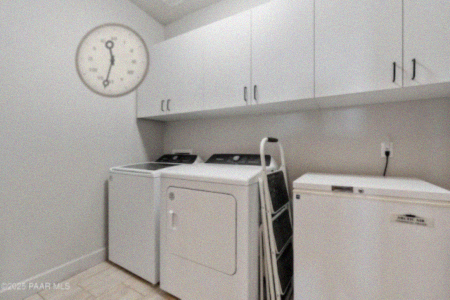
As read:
11,32
